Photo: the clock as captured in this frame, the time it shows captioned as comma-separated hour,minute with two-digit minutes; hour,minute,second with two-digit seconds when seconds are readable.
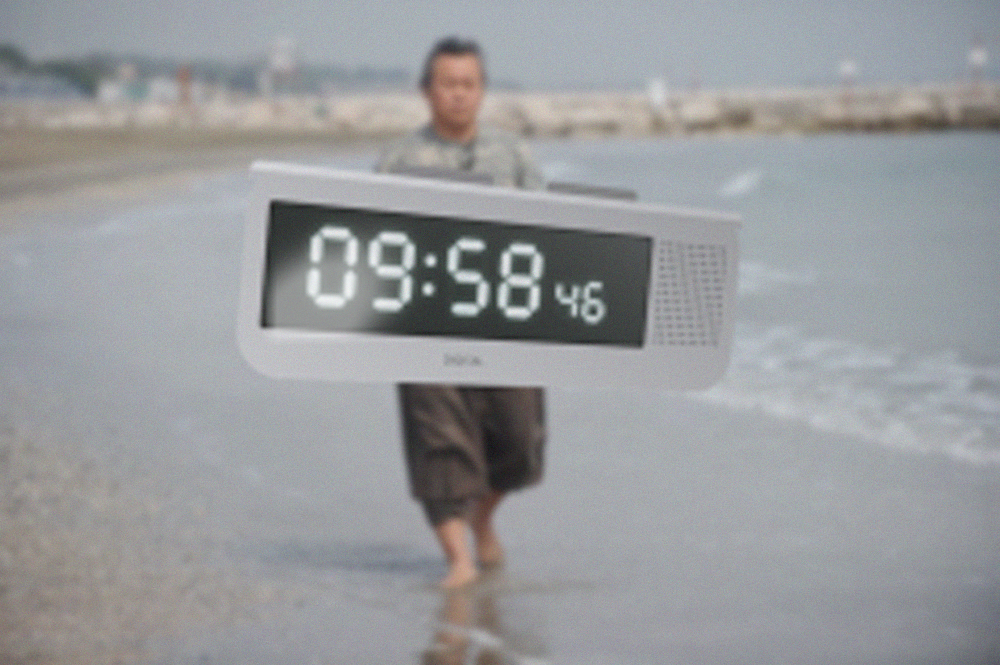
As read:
9,58,46
